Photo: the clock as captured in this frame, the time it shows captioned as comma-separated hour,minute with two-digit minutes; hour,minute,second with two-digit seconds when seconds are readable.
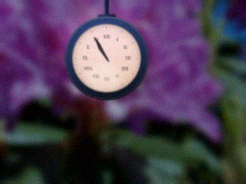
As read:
10,55
